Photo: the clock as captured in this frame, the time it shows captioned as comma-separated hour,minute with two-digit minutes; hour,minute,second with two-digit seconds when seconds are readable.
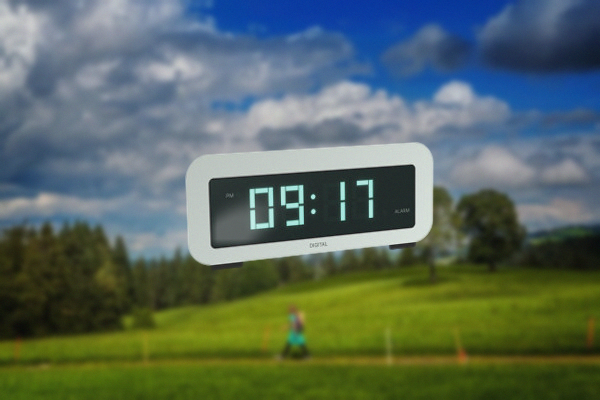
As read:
9,17
